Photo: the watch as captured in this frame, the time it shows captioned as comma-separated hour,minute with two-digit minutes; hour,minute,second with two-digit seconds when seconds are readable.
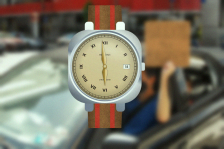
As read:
5,59
